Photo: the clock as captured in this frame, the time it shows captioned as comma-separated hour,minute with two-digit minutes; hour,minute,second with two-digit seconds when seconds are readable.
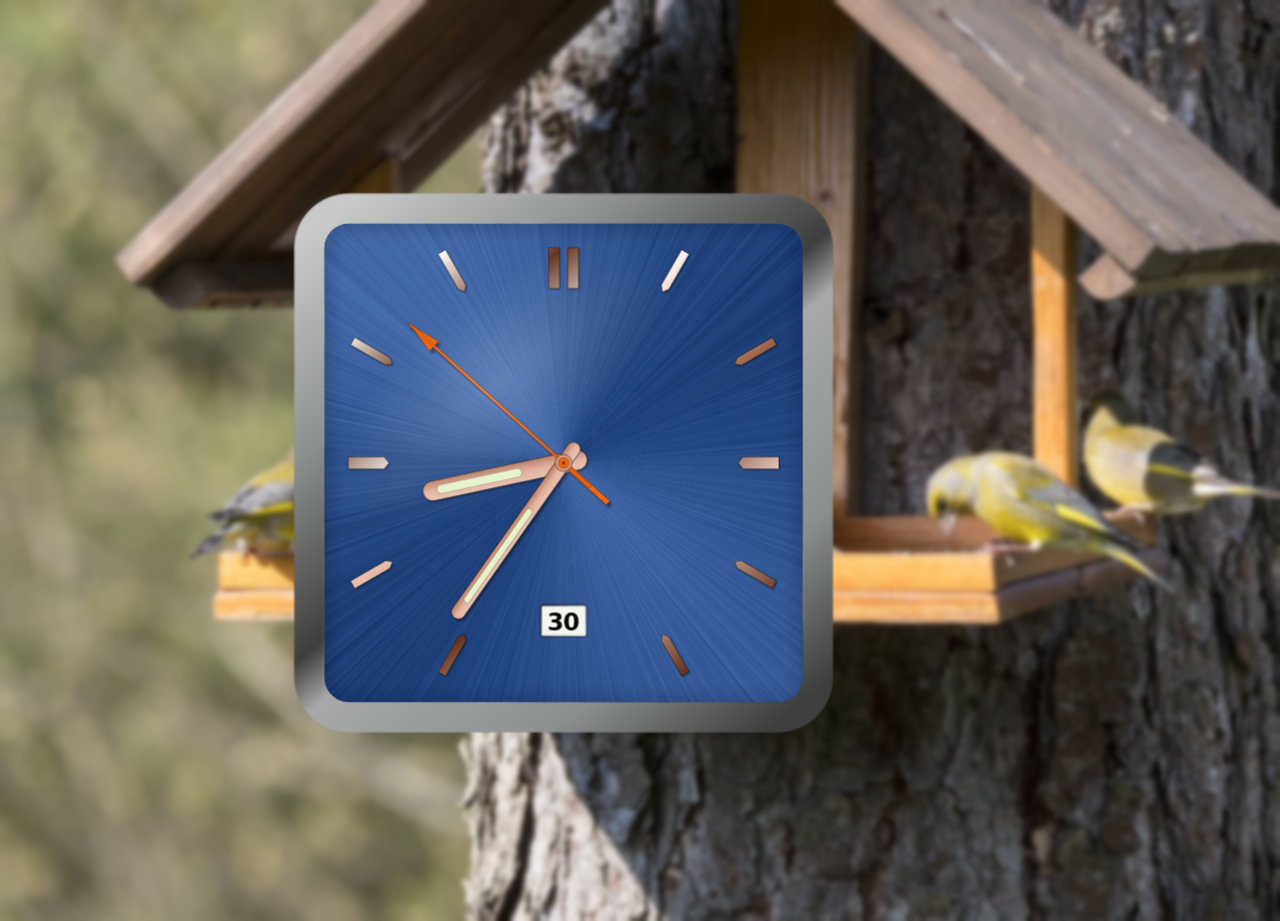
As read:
8,35,52
